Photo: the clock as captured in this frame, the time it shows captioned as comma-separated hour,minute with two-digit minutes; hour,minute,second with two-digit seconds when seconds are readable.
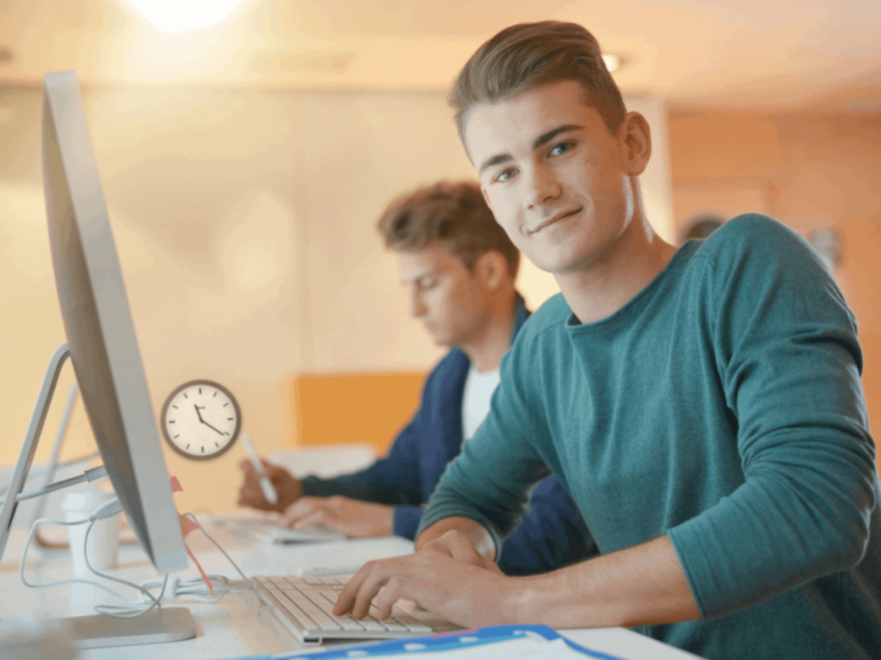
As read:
11,21
